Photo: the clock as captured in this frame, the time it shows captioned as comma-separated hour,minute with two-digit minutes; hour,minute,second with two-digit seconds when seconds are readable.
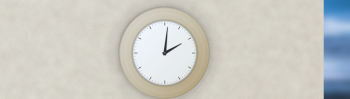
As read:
2,01
